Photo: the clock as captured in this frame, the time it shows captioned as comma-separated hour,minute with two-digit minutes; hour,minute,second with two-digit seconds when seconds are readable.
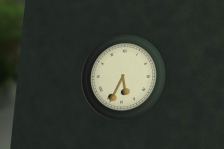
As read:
5,34
